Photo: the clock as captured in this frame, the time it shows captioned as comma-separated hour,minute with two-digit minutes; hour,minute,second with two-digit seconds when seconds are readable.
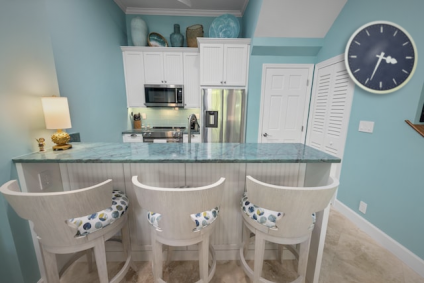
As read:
3,34
